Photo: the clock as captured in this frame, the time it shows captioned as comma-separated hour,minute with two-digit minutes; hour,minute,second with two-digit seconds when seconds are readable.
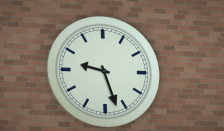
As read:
9,27
